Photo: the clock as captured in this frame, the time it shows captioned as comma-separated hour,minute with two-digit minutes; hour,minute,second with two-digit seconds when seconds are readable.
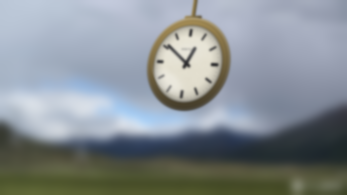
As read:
12,51
